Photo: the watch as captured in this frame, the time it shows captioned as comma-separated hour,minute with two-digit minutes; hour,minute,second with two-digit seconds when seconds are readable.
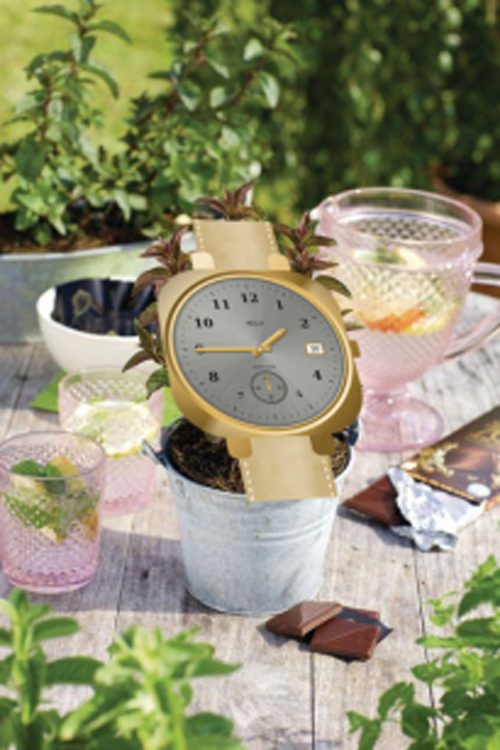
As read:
1,45
